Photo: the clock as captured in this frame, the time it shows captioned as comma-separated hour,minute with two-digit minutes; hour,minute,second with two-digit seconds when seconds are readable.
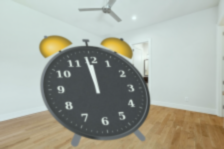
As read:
11,59
